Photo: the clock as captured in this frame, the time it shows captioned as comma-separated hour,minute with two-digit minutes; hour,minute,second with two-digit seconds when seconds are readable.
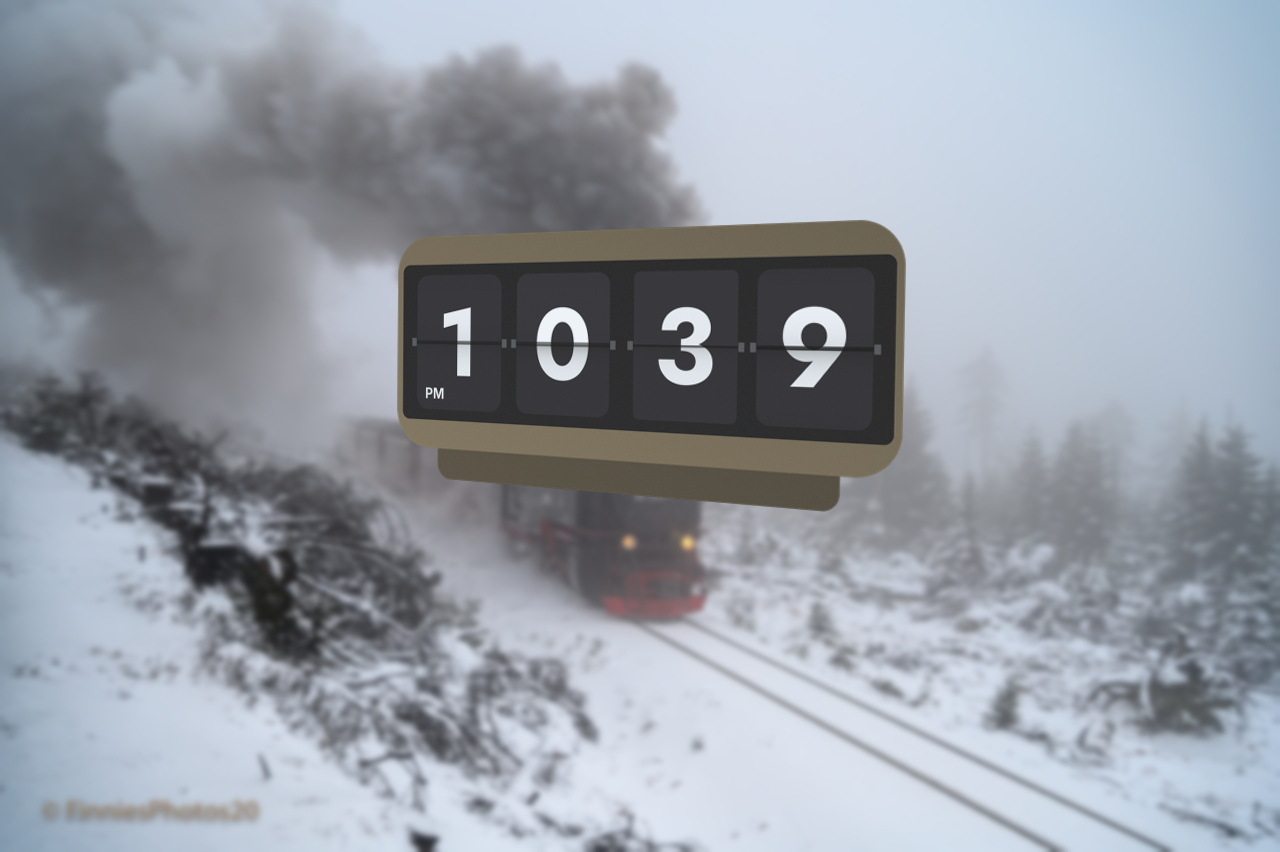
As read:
10,39
